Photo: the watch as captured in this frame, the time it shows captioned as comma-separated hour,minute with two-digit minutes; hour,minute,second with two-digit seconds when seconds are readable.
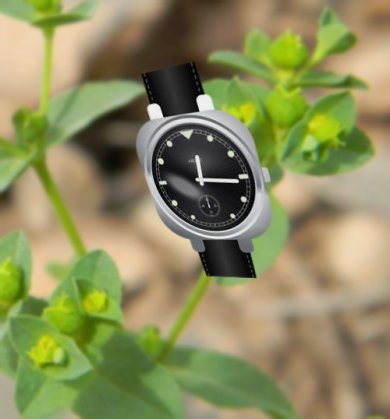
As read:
12,16
